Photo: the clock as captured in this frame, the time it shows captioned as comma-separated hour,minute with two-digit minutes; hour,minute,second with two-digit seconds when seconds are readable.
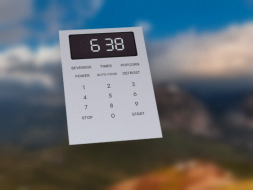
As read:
6,38
